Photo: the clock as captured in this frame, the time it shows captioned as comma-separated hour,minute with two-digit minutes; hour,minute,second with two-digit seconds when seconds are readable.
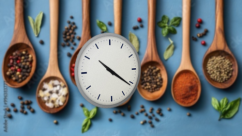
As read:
10,21
